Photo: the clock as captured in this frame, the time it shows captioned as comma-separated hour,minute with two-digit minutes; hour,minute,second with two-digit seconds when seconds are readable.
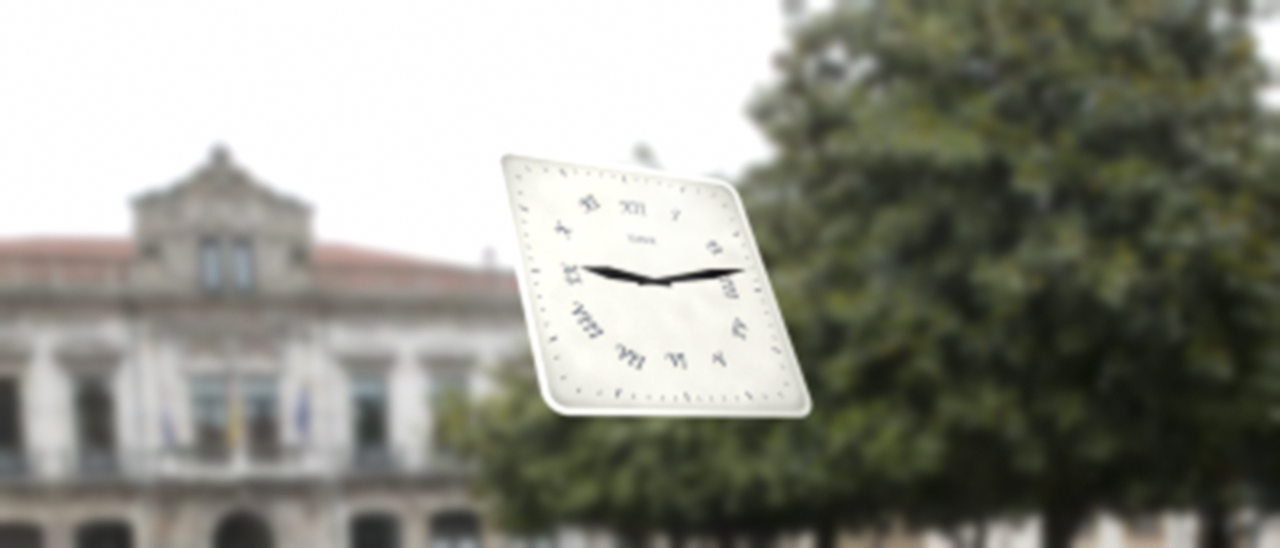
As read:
9,13
